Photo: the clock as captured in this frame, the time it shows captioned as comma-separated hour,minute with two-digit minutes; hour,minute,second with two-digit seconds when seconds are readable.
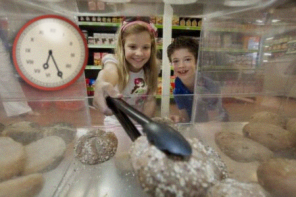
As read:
6,25
